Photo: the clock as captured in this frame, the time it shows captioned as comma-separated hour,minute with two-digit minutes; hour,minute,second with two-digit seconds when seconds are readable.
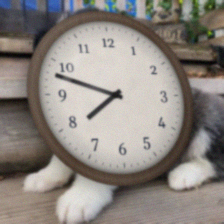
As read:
7,48
